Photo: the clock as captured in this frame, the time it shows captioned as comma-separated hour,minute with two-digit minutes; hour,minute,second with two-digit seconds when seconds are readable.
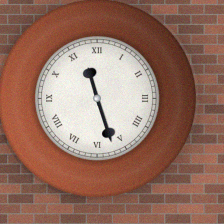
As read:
11,27
